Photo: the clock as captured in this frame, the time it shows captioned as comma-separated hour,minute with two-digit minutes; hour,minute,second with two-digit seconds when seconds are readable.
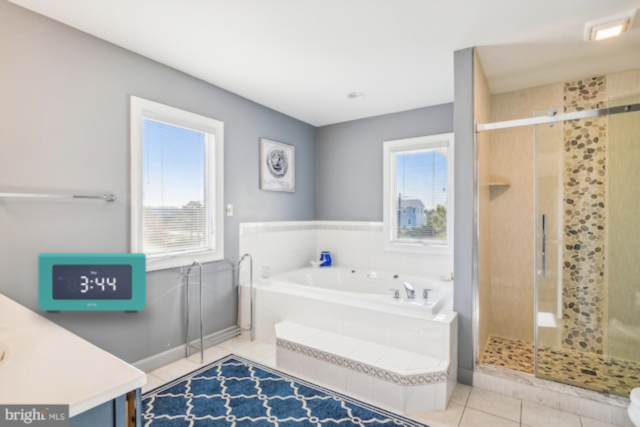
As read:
3,44
